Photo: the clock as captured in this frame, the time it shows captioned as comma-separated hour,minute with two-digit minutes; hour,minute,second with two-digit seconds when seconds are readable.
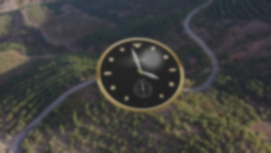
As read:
3,58
